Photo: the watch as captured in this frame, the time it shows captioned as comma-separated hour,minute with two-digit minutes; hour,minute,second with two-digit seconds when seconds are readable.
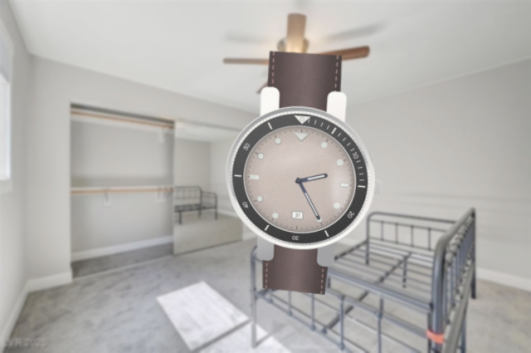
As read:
2,25
